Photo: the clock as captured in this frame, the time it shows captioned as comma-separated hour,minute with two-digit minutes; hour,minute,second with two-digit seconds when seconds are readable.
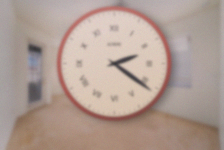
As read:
2,21
